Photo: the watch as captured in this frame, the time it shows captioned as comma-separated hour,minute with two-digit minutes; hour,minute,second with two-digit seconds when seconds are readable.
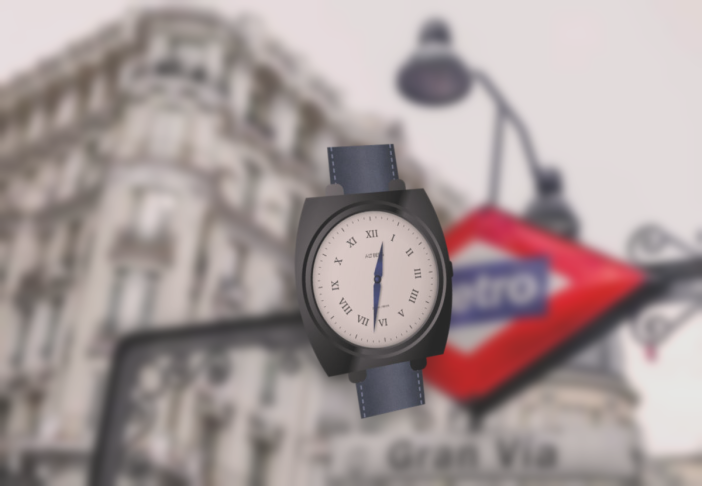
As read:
12,32
